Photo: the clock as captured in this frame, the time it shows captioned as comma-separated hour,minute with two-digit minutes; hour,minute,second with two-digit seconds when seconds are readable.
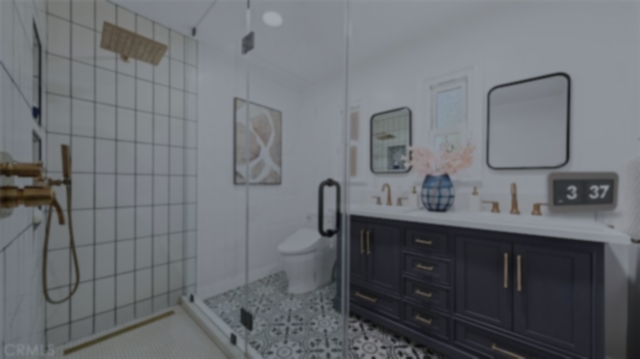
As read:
3,37
